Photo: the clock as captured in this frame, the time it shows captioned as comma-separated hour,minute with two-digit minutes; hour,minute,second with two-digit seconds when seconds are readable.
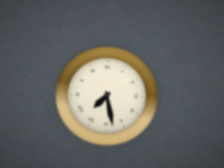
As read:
7,28
